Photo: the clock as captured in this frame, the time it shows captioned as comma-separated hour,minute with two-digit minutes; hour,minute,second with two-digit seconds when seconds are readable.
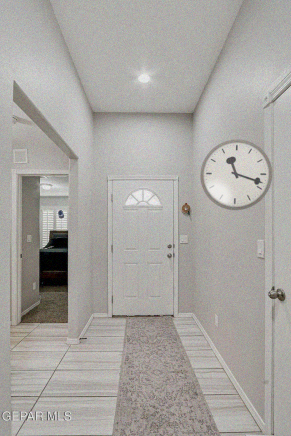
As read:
11,18
